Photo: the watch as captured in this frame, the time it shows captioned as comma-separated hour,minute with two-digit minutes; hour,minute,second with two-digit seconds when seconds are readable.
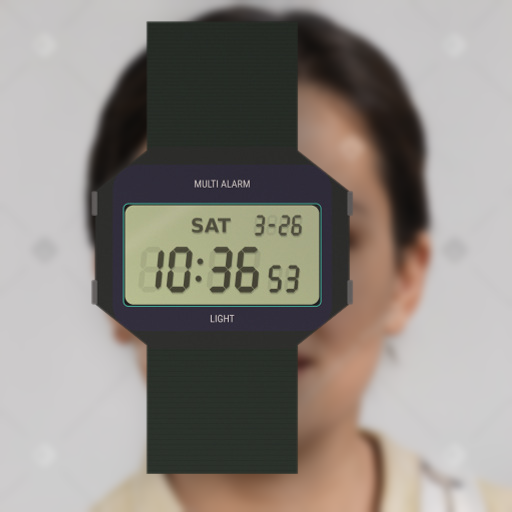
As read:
10,36,53
